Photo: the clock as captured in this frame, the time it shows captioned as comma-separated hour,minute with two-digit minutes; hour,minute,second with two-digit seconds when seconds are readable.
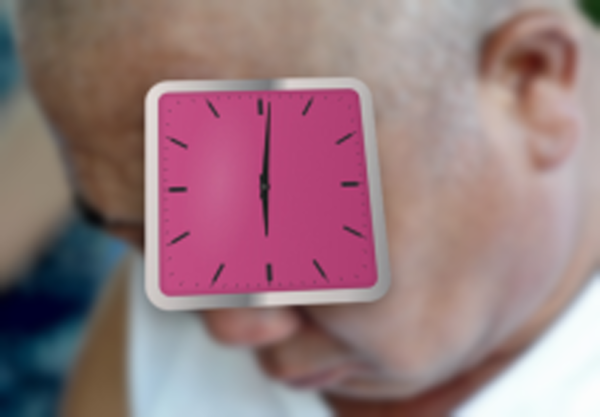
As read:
6,01
